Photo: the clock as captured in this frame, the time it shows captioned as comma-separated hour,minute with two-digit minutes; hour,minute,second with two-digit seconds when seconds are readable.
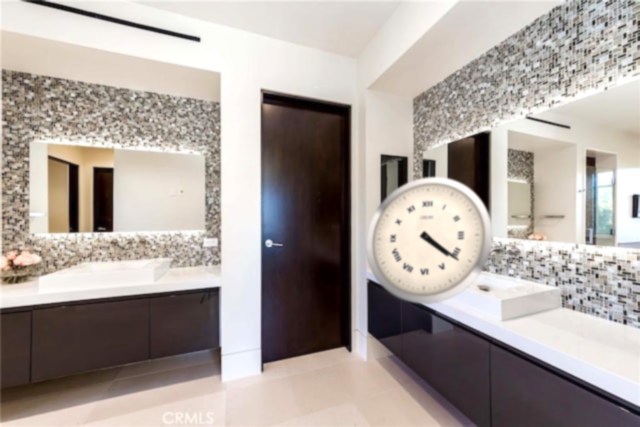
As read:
4,21
